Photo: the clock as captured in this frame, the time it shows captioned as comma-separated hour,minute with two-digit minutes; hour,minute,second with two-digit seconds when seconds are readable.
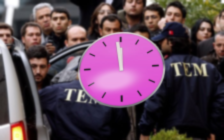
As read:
11,59
